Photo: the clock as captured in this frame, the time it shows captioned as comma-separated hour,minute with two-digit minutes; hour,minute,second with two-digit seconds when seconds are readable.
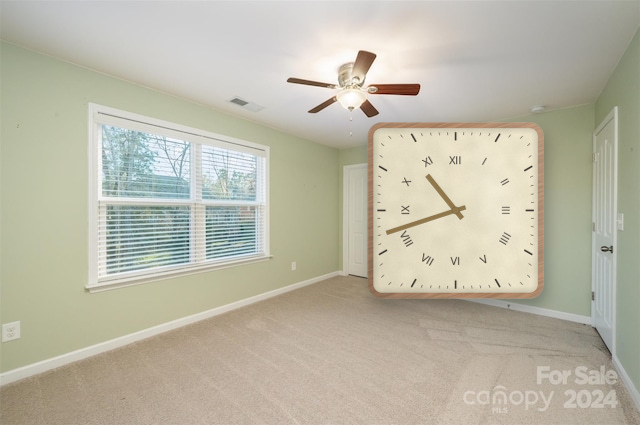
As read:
10,42
